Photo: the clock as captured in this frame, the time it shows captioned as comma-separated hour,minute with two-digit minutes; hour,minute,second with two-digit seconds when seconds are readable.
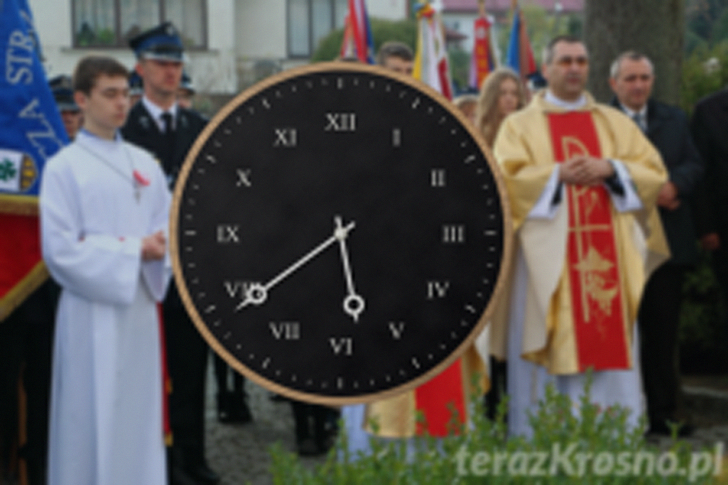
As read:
5,39
